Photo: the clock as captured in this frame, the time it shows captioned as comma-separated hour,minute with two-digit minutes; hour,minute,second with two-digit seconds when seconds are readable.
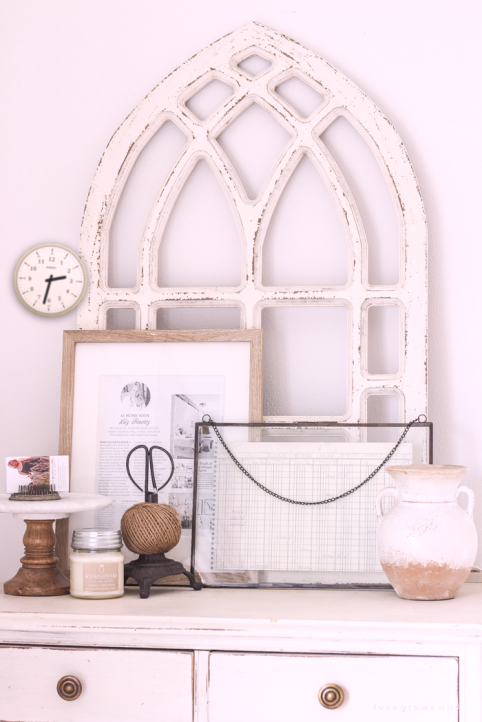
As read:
2,32
